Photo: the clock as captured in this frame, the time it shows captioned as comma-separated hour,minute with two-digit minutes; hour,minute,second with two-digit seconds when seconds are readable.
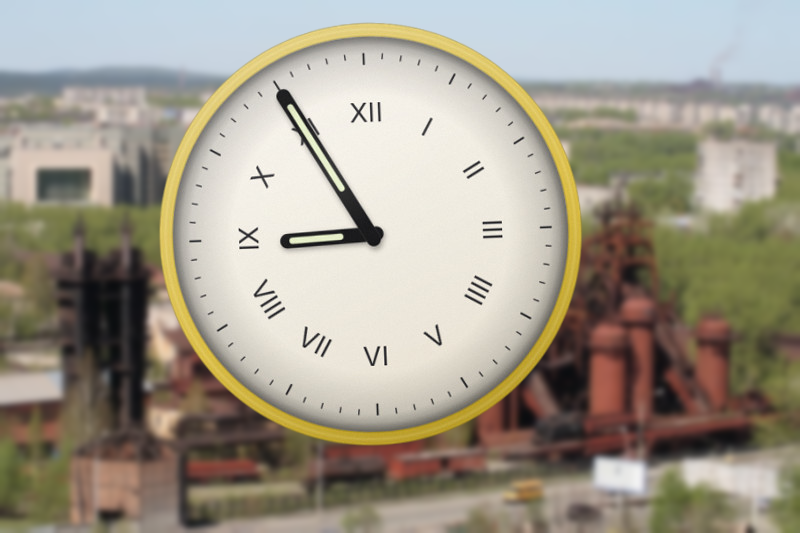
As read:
8,55
